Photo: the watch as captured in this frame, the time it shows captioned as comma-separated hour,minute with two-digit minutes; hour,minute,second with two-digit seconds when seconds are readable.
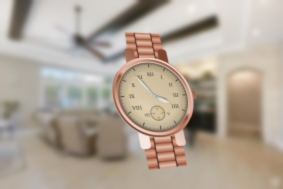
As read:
3,54
